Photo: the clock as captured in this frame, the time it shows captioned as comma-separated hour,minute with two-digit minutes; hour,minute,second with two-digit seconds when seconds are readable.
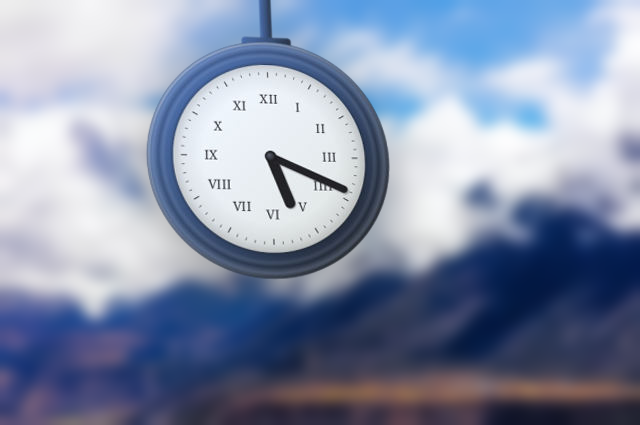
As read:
5,19
